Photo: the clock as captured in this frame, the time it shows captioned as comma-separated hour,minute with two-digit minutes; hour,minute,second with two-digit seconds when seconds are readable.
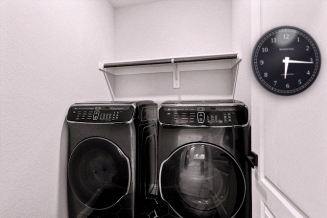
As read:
6,16
